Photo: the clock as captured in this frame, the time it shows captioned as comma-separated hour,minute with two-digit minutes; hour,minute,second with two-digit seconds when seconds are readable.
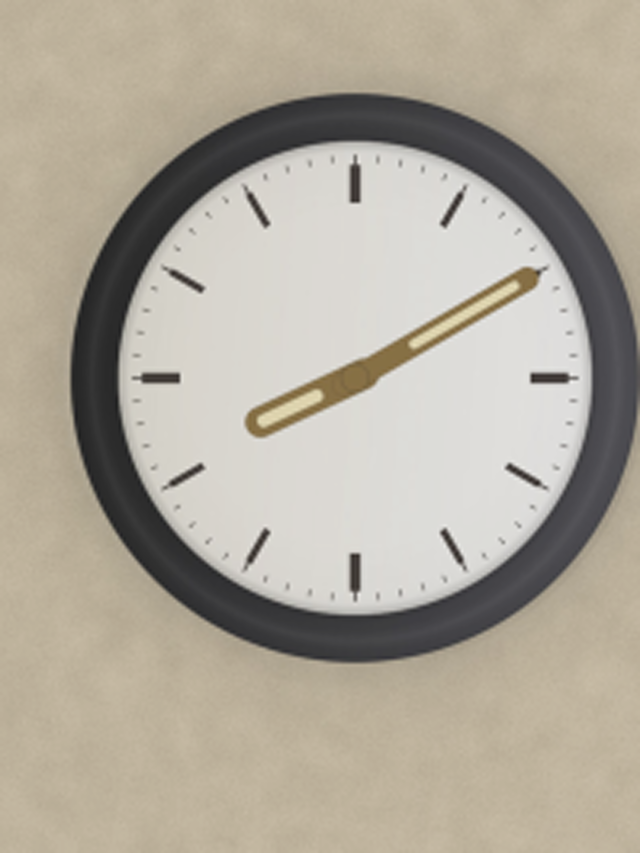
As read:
8,10
